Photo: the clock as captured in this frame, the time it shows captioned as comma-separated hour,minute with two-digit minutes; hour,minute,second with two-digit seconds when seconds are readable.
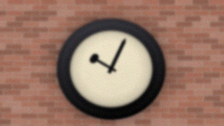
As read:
10,04
